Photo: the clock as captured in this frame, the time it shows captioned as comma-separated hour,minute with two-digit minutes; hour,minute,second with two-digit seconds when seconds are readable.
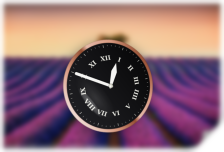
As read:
12,50
